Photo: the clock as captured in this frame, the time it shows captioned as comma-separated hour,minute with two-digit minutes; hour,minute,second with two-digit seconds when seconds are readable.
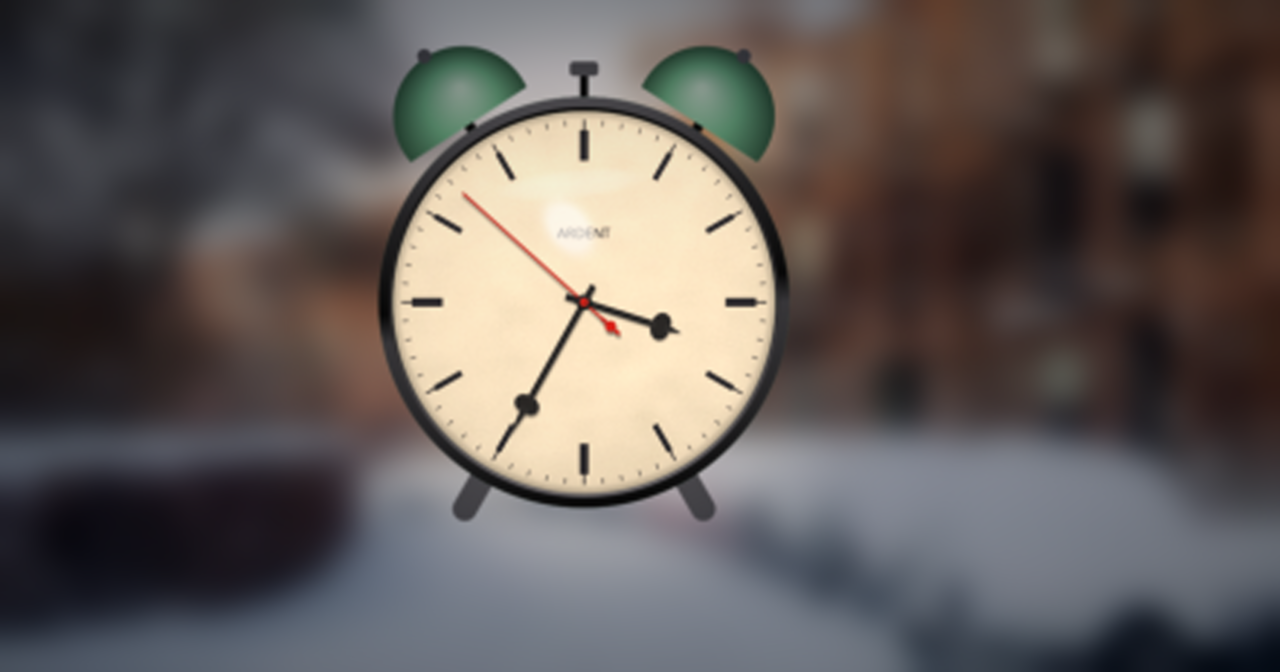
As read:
3,34,52
